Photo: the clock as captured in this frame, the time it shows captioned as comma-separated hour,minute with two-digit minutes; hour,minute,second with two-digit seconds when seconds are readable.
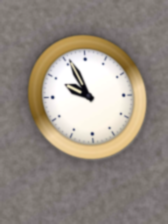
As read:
9,56
